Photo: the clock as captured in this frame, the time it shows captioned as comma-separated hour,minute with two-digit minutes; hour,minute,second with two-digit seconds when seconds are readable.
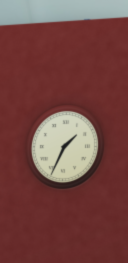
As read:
1,34
